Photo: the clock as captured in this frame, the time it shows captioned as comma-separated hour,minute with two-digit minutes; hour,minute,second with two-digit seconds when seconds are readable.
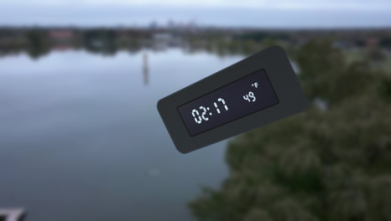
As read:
2,17
